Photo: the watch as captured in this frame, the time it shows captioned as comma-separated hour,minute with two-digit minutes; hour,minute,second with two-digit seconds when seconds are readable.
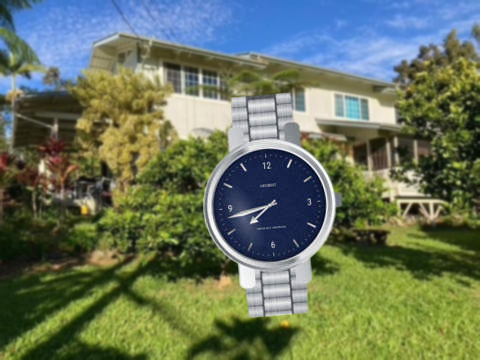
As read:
7,43
